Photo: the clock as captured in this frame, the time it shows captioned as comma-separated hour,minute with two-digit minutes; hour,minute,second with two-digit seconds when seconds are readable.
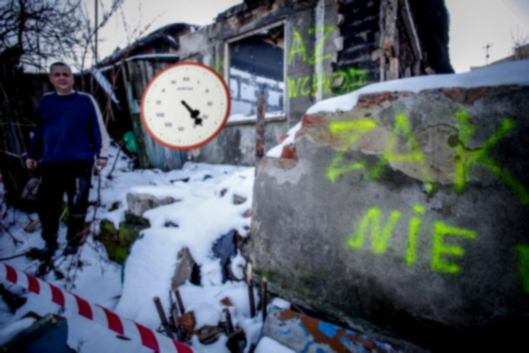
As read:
4,23
